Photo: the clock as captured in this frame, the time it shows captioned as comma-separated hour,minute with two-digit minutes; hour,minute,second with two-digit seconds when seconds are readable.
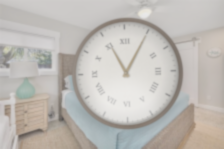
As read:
11,05
